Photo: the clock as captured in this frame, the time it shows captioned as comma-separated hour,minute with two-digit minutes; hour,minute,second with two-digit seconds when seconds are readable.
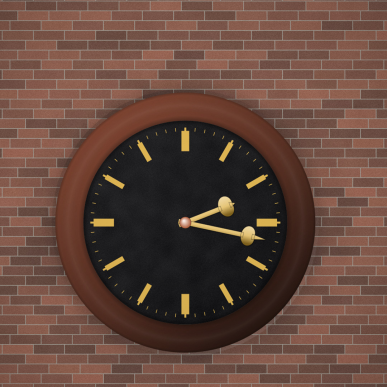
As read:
2,17
